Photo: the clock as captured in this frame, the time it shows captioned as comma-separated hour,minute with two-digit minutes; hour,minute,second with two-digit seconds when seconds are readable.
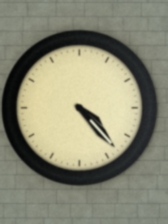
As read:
4,23
